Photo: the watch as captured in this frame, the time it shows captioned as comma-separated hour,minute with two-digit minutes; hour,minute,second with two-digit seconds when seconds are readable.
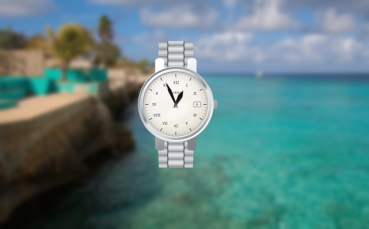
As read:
12,56
